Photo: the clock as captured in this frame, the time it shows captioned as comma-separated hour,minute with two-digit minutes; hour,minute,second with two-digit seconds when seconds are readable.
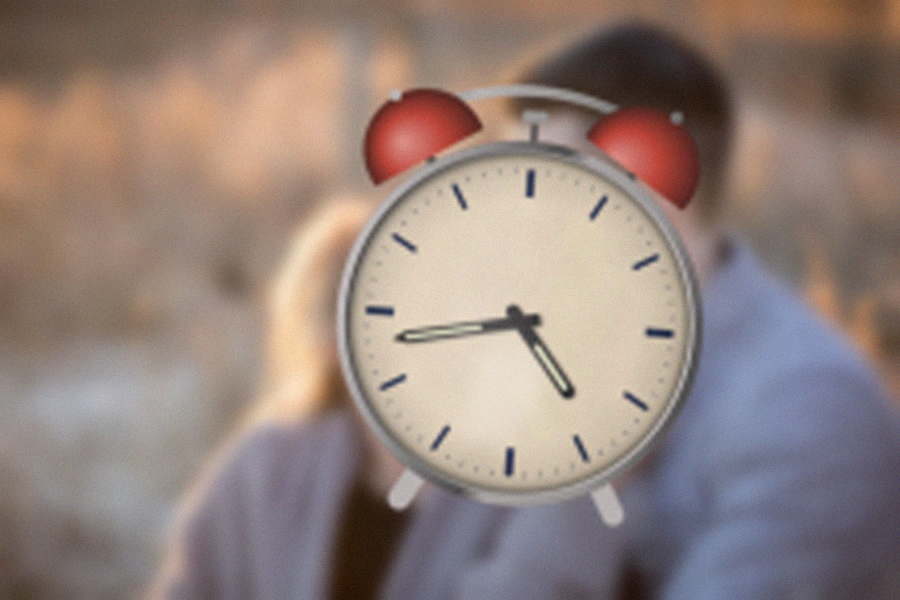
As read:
4,43
